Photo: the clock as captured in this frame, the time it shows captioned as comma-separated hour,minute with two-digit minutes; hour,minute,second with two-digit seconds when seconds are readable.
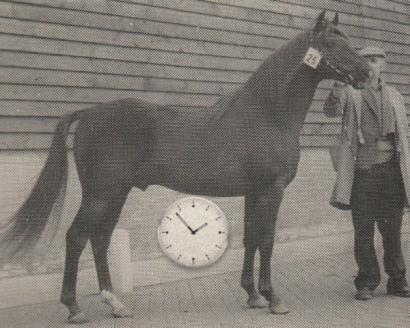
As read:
1,53
